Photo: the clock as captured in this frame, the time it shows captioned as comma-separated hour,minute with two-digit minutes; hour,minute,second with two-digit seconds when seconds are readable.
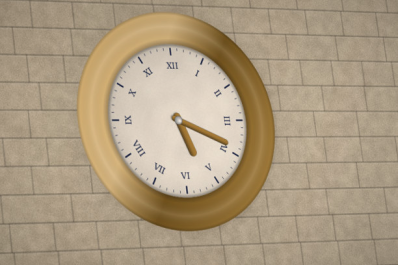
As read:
5,19
